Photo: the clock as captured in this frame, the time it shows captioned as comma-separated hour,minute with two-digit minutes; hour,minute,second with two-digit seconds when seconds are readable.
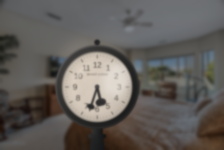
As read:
5,33
